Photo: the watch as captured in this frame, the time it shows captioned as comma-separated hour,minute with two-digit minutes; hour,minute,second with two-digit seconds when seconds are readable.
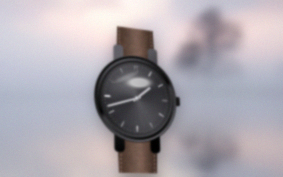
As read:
1,42
